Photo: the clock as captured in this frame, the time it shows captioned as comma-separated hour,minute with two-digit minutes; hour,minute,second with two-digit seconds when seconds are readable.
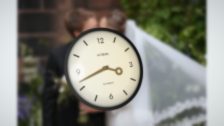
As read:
3,42
